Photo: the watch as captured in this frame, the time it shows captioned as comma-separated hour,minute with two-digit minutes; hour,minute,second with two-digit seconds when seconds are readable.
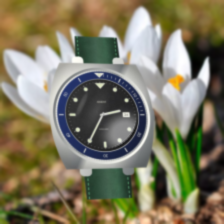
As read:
2,35
